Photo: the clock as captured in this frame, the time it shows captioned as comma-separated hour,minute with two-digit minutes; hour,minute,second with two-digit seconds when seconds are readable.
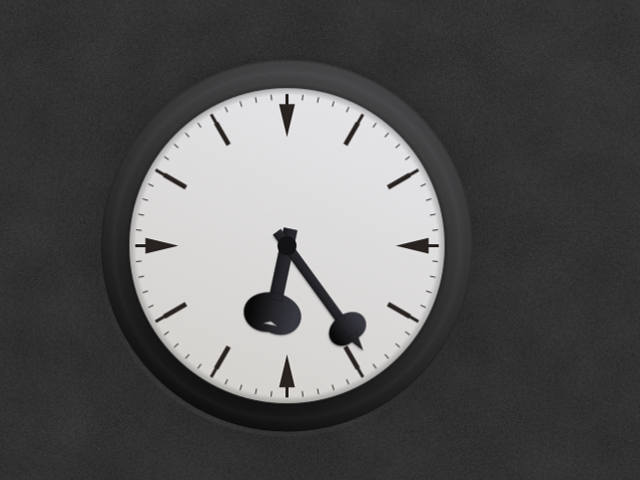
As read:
6,24
